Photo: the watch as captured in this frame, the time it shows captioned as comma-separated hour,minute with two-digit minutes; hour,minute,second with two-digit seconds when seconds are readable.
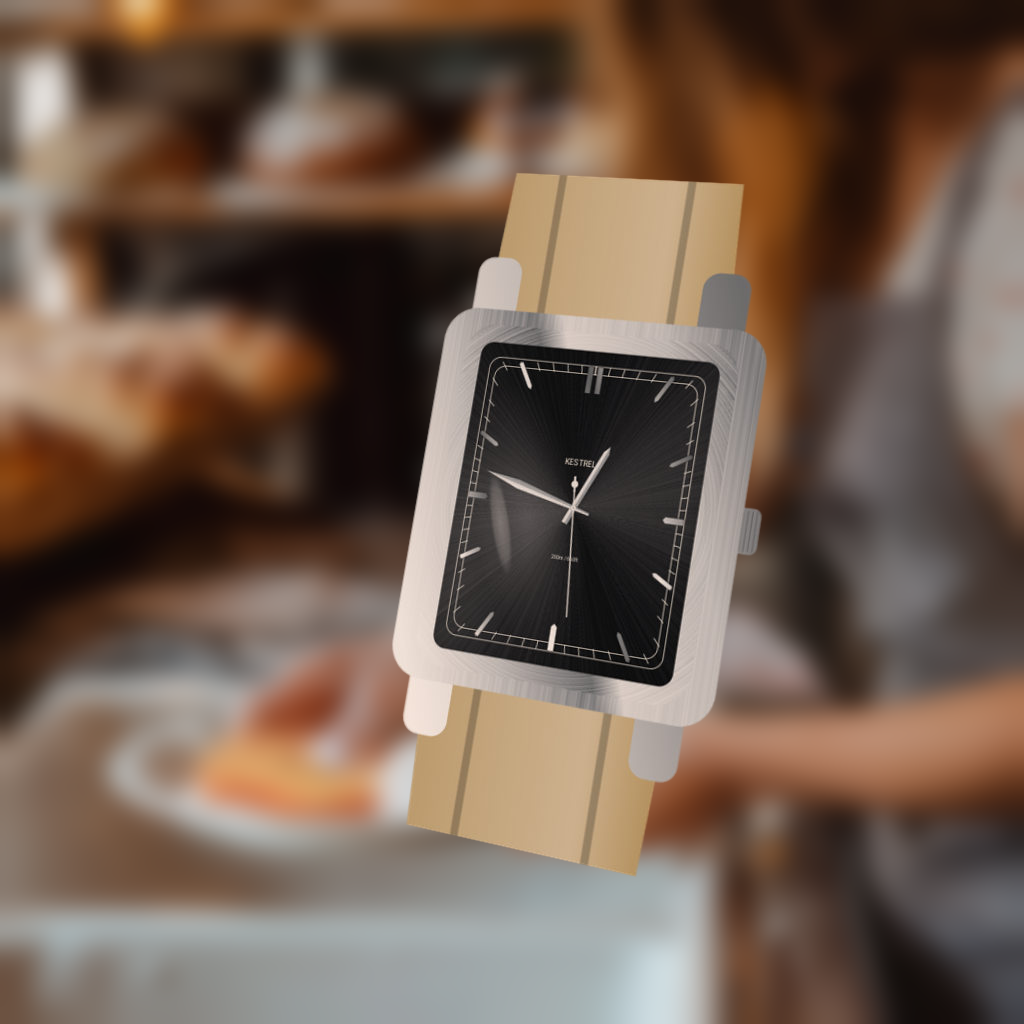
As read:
12,47,29
